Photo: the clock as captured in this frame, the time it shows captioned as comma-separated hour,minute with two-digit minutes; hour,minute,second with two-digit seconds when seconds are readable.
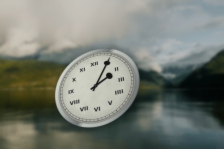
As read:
2,05
